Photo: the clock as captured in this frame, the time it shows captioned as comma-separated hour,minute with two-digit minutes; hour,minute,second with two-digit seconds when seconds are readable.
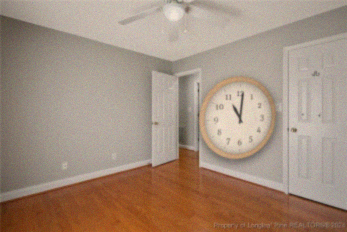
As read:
11,01
